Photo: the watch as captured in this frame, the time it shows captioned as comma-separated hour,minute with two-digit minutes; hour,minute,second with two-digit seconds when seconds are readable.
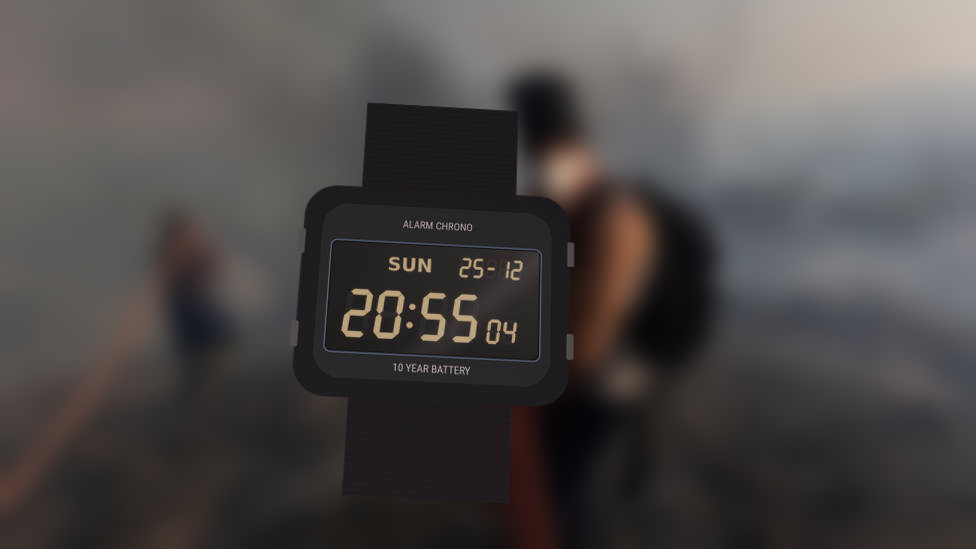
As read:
20,55,04
